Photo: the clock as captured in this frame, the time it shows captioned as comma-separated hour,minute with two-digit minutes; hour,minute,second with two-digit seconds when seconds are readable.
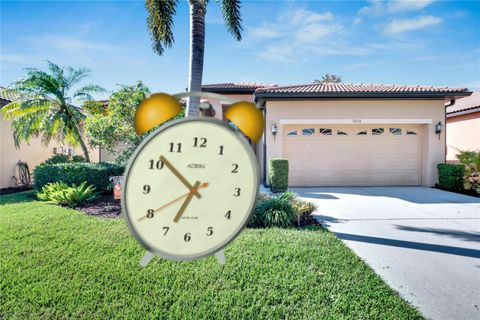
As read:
6,51,40
